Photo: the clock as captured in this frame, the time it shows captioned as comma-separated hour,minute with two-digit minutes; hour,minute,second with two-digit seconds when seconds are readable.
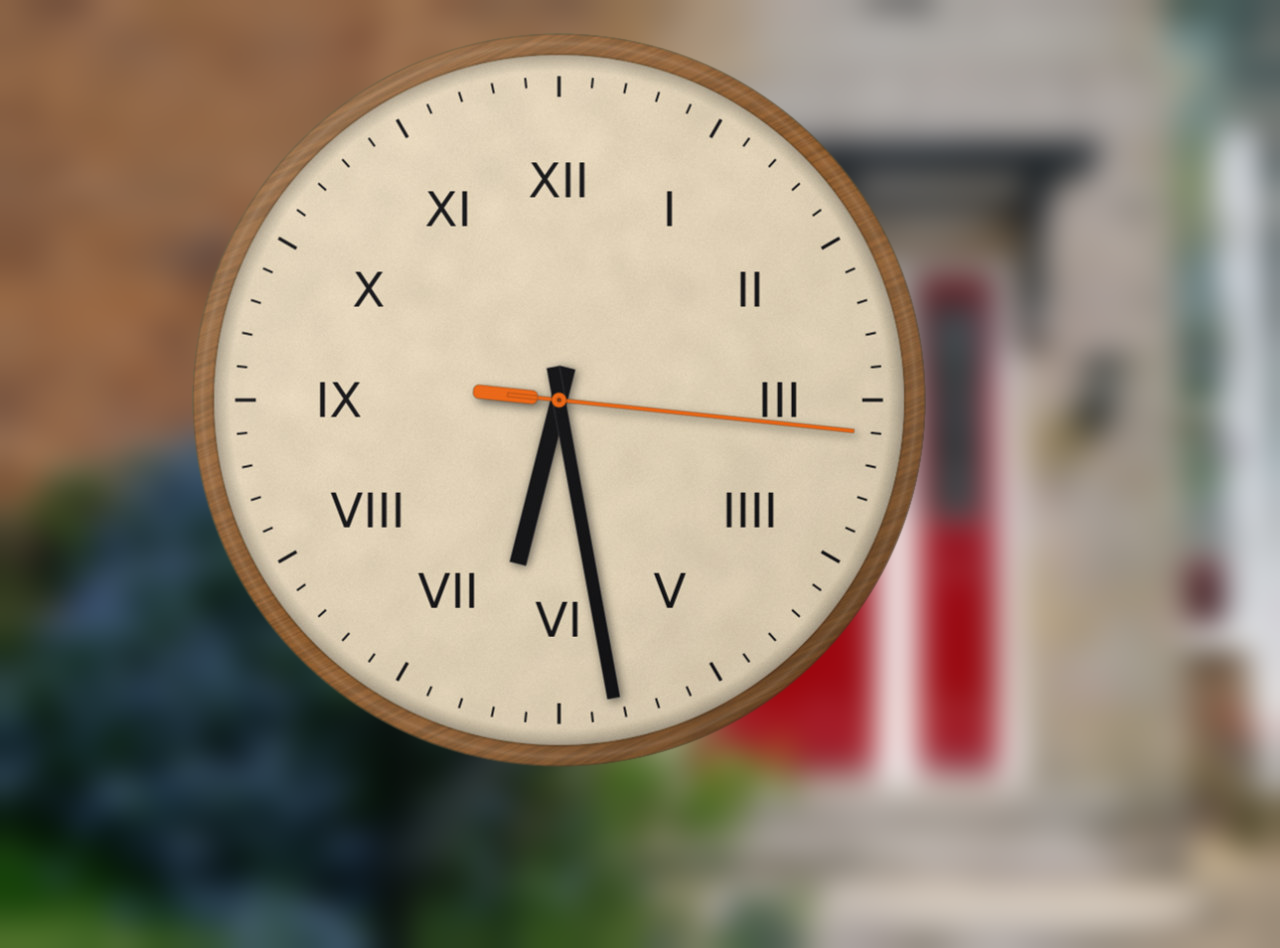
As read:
6,28,16
